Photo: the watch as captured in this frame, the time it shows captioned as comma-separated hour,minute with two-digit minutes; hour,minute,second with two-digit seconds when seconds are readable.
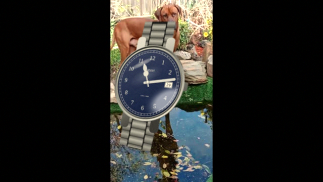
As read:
11,13
